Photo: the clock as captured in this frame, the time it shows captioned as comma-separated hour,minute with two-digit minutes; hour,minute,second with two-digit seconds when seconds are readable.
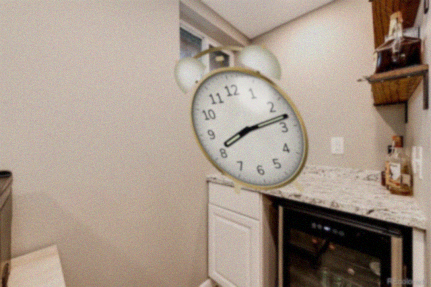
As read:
8,13
